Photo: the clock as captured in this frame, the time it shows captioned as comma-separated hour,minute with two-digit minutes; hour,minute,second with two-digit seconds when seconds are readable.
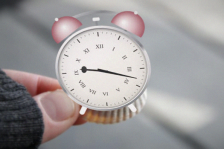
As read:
9,18
